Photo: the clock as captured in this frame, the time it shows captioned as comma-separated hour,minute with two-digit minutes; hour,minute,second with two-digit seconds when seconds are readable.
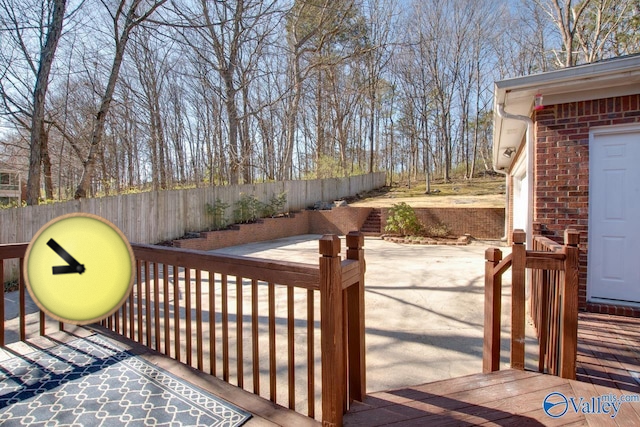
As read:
8,52
